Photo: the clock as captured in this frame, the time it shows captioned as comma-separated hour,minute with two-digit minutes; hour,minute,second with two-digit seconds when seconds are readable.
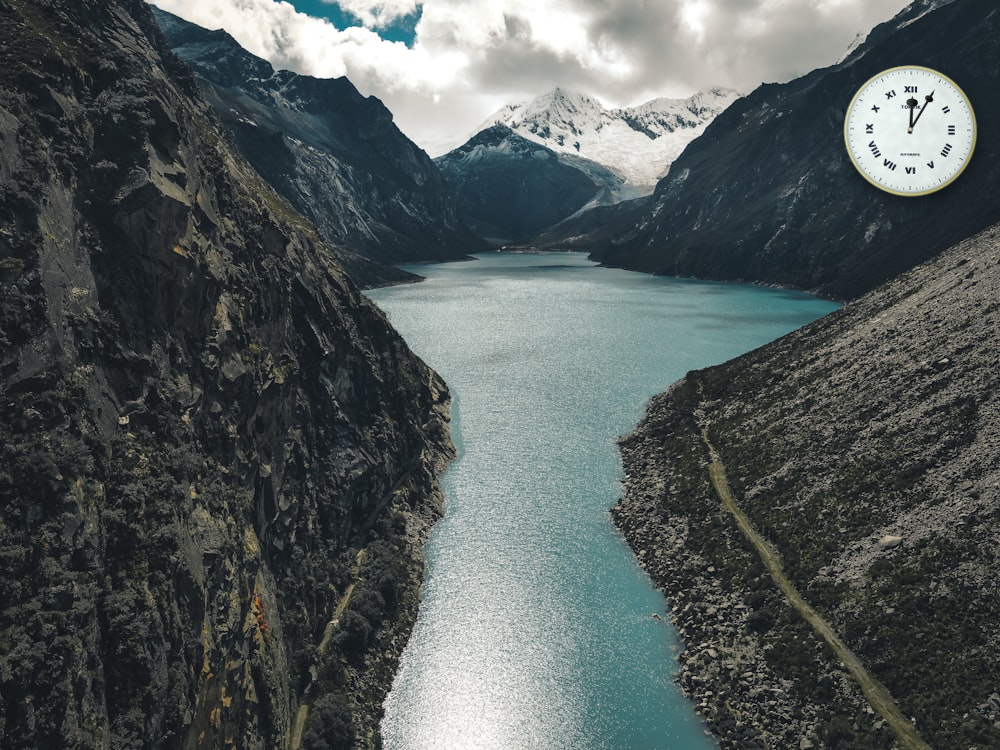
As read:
12,05
